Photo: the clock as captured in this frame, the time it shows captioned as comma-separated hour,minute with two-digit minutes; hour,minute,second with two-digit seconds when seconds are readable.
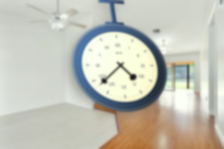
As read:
4,38
